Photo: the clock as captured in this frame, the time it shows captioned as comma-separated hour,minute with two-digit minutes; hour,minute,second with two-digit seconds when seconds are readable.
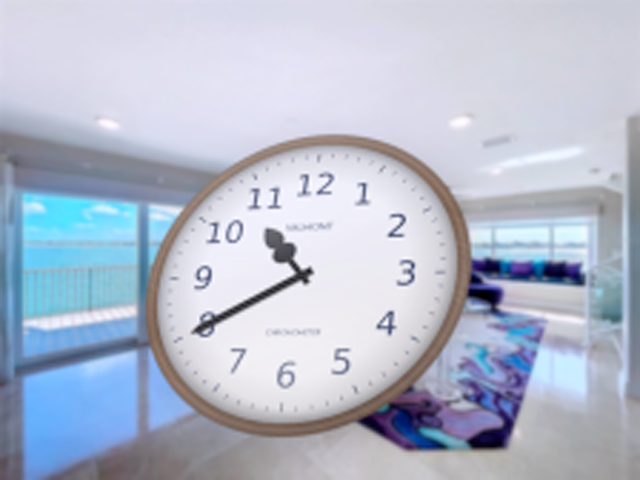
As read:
10,40
